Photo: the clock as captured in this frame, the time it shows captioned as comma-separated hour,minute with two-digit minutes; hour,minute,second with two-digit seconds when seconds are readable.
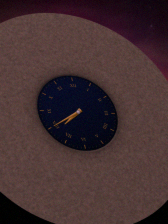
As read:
7,40
